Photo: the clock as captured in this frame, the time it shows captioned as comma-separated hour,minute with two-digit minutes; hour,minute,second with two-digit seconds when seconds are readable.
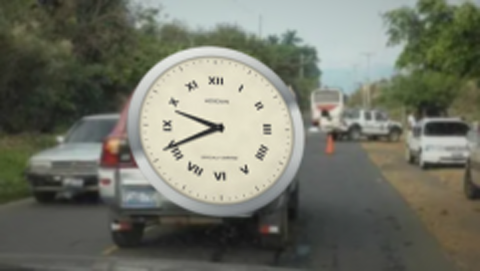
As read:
9,41
